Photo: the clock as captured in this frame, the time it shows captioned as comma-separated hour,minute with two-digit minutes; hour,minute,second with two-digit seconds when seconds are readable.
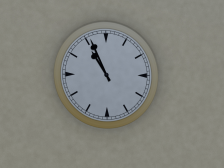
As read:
10,56
